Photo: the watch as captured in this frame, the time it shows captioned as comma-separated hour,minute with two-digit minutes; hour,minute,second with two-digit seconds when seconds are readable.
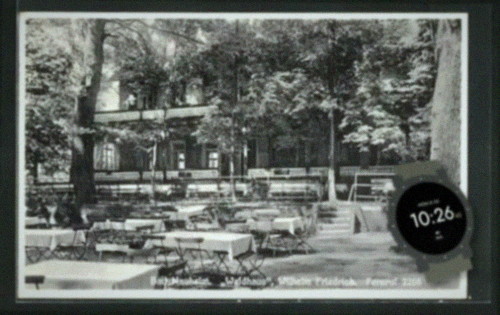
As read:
10,26
